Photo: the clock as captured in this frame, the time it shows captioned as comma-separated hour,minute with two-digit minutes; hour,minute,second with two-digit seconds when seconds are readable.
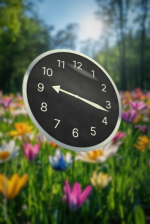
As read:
9,17
